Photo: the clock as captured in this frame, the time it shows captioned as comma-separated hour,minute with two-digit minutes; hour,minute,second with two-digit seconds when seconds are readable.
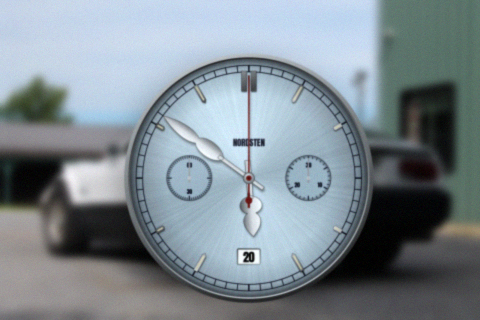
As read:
5,51
